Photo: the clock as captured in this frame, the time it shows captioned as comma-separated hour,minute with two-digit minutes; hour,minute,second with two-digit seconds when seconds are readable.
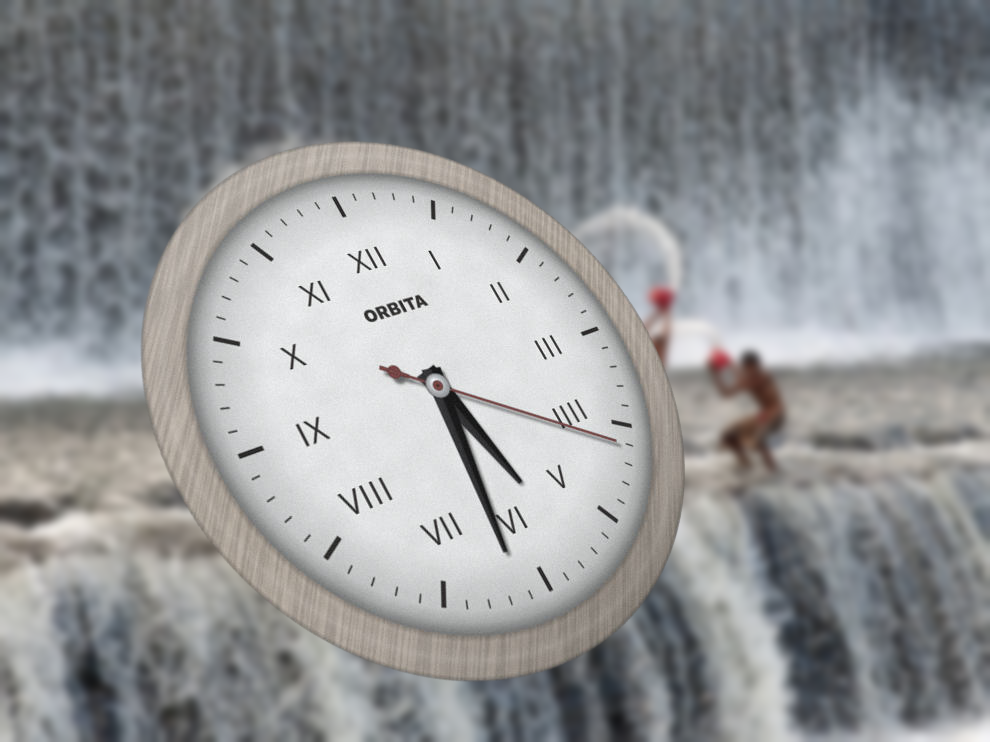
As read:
5,31,21
